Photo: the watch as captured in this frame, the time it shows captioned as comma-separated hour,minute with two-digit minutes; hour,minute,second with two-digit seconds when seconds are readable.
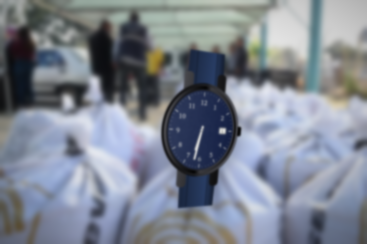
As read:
6,32
